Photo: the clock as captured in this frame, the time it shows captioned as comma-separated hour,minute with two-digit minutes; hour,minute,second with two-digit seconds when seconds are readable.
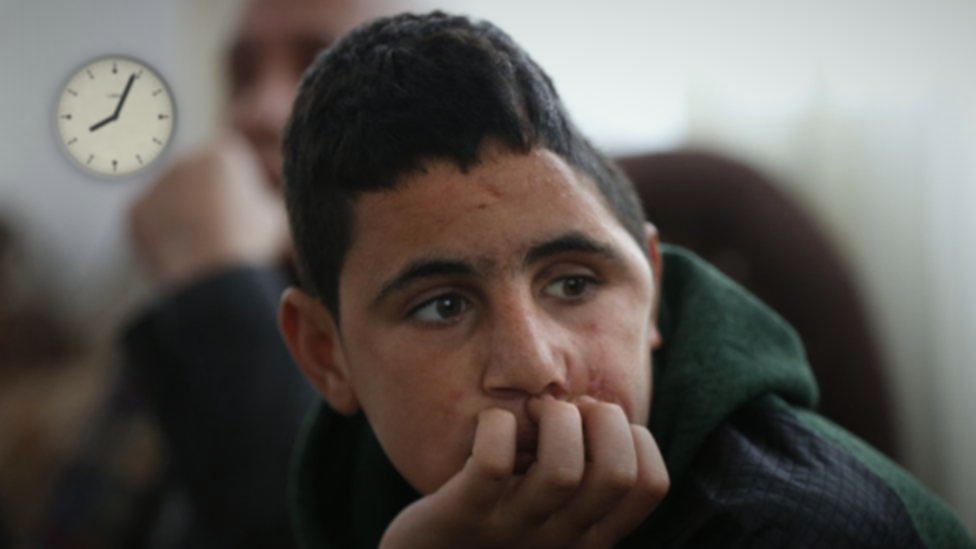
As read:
8,04
